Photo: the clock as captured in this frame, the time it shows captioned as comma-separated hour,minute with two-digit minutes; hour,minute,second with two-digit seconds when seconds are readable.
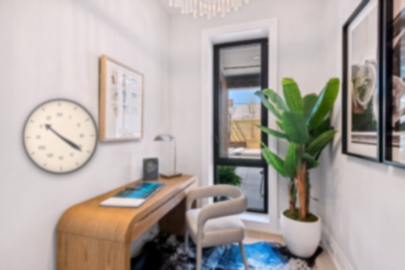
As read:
10,21
